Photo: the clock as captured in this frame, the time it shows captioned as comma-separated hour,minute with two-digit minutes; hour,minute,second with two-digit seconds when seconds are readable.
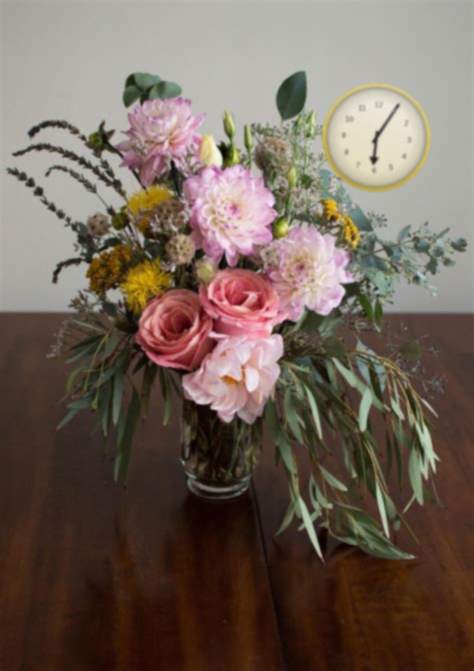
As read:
6,05
